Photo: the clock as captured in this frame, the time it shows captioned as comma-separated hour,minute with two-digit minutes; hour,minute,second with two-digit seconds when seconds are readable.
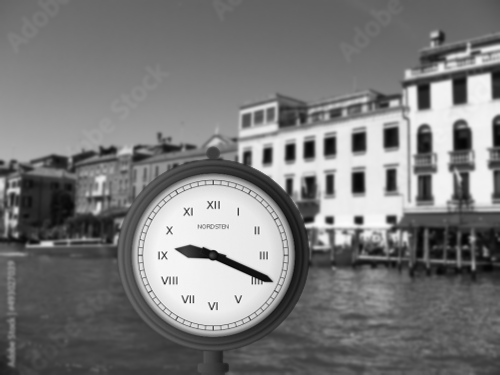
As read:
9,19
